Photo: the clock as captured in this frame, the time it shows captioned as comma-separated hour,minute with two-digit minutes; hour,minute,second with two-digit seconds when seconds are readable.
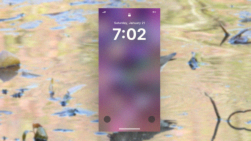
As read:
7,02
